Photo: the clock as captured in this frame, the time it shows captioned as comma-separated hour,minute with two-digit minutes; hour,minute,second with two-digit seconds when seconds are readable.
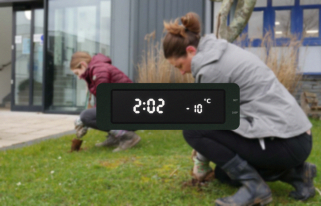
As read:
2,02
